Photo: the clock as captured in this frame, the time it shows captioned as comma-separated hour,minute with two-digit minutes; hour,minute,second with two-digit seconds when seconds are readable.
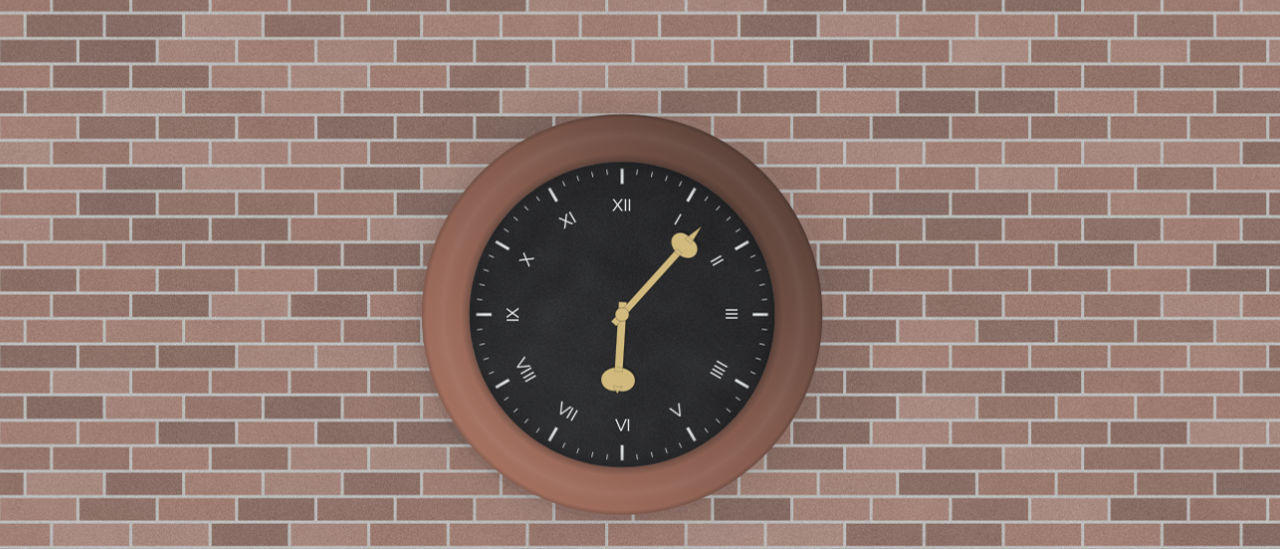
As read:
6,07
